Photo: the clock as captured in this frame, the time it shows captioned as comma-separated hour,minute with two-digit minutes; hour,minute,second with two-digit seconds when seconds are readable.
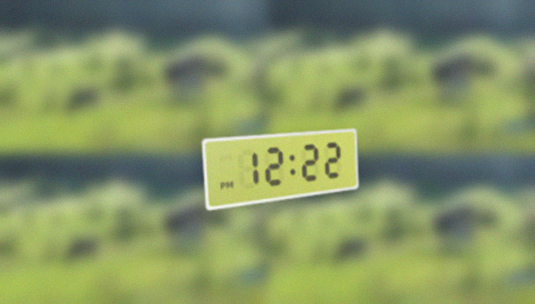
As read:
12,22
